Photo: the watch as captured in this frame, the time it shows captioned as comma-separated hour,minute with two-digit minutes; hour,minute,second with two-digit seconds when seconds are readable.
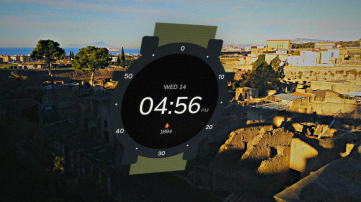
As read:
4,56
